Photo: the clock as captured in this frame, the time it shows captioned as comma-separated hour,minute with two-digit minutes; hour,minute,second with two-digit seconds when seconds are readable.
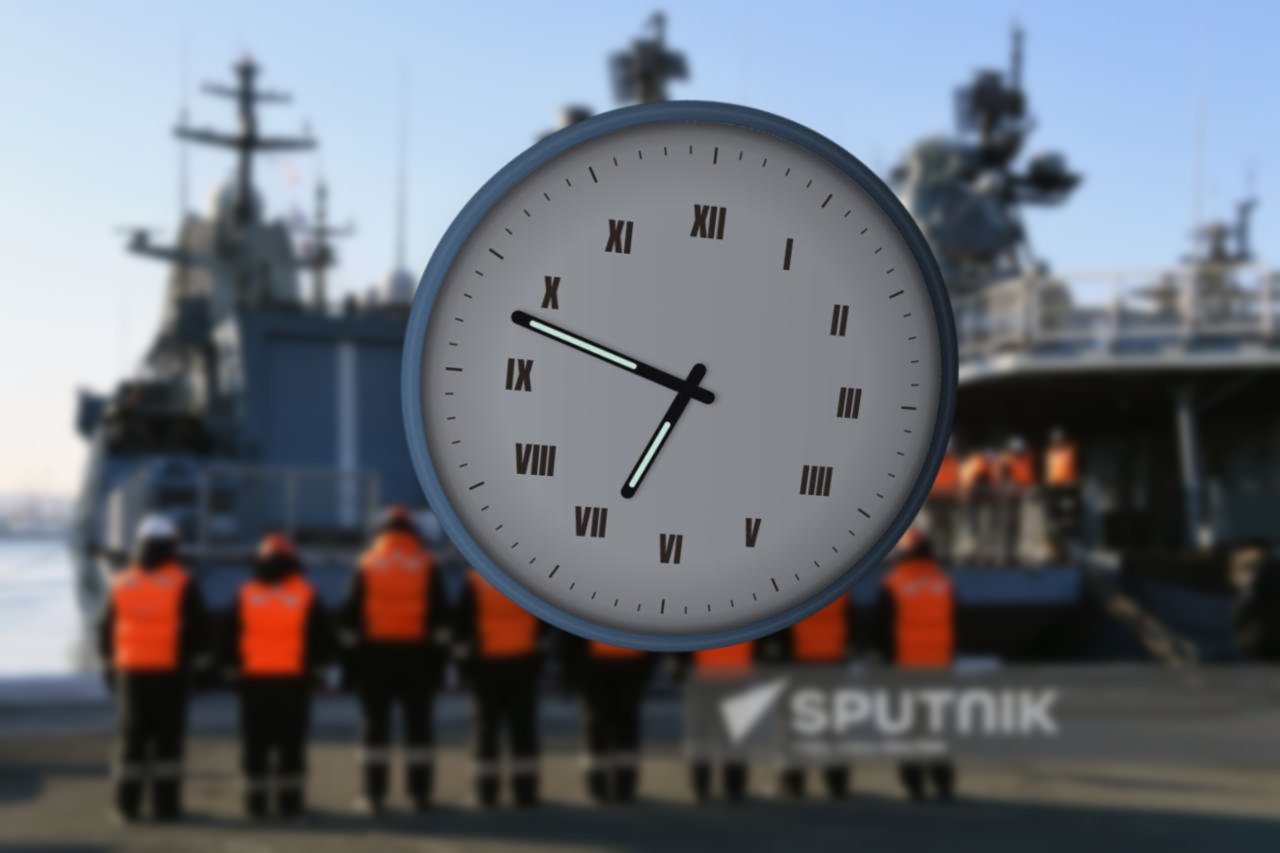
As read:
6,48
